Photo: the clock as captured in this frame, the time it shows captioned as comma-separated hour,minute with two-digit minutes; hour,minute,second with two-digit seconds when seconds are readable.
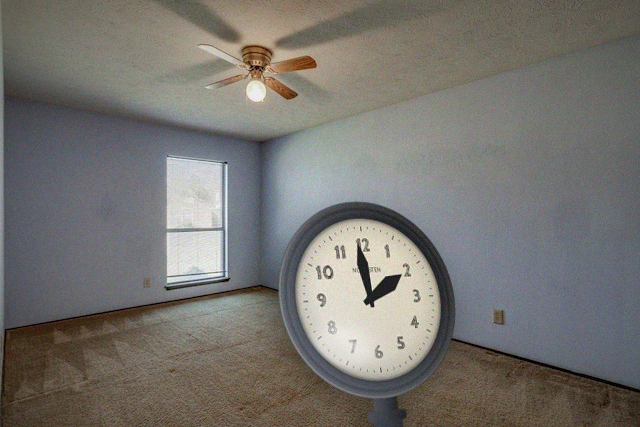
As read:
1,59
